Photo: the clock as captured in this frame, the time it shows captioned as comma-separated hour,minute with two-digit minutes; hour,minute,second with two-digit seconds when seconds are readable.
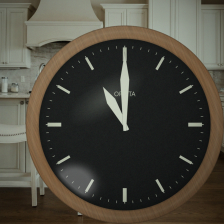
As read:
11,00
